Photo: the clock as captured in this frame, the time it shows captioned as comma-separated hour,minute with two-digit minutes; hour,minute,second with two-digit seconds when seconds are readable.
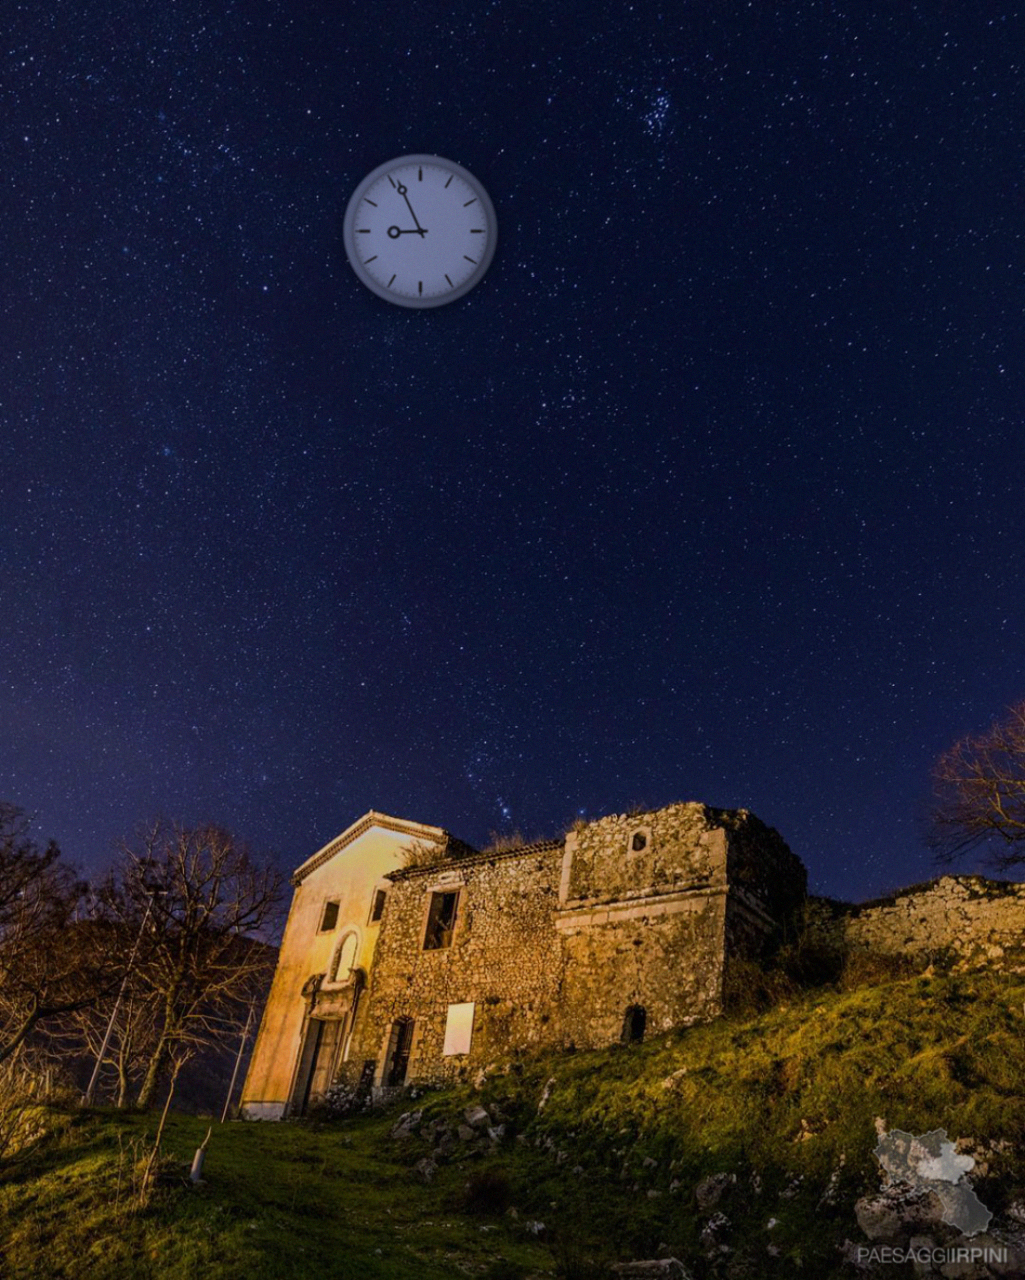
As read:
8,56
